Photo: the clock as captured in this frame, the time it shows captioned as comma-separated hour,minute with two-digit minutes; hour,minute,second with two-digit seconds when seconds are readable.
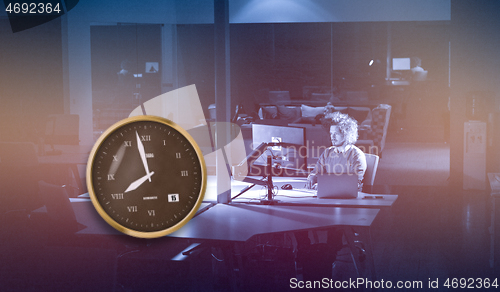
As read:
7,58
